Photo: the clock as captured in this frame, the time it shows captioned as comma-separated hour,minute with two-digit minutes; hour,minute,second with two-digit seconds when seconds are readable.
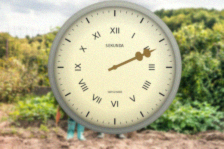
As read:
2,11
